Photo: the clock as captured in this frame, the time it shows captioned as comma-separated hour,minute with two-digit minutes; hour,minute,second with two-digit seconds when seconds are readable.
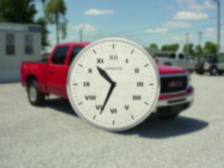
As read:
10,34
